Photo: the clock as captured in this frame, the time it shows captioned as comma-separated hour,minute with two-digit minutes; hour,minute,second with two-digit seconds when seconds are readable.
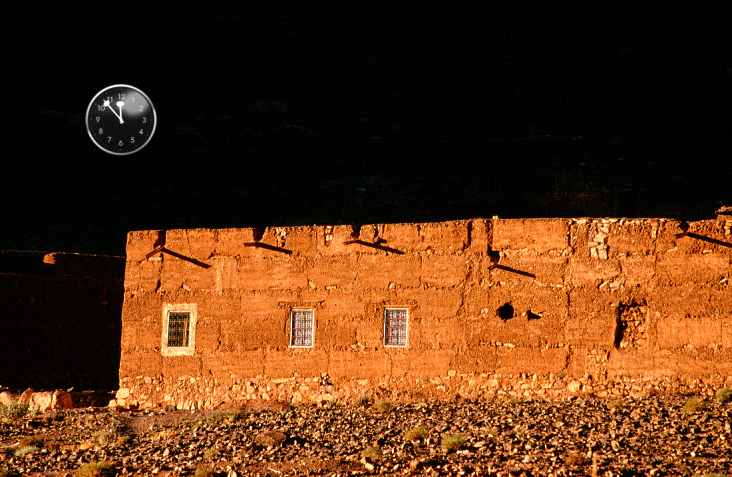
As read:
11,53
